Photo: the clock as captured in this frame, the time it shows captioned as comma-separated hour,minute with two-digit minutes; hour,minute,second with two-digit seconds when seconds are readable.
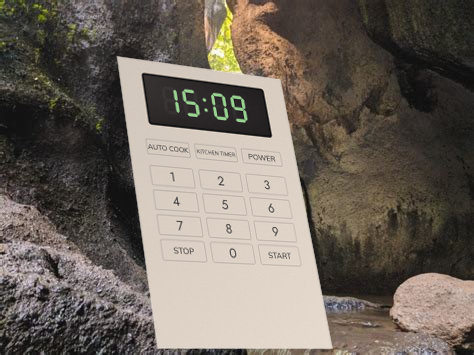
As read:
15,09
